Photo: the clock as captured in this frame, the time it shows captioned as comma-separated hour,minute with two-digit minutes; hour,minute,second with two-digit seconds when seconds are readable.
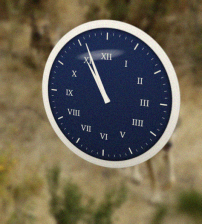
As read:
10,56
